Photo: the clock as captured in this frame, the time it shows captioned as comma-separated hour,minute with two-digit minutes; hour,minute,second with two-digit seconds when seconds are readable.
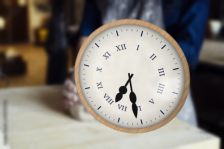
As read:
7,31
